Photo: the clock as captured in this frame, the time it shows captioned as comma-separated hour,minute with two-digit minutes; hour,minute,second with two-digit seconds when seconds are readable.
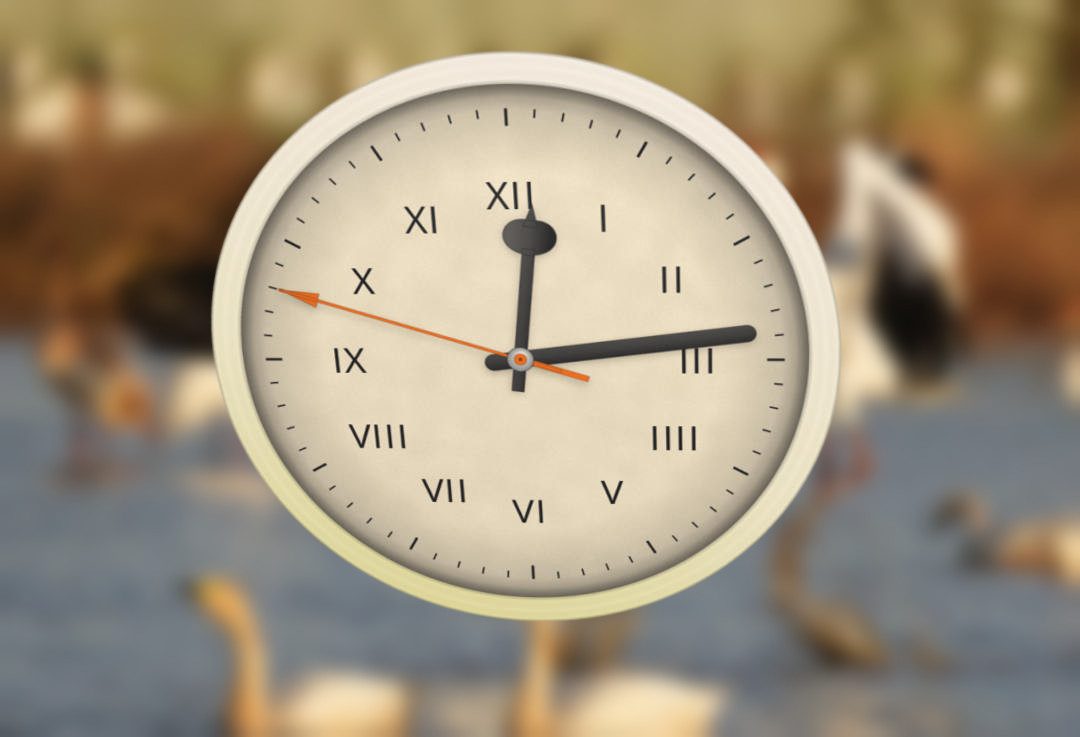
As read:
12,13,48
